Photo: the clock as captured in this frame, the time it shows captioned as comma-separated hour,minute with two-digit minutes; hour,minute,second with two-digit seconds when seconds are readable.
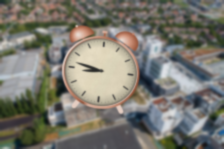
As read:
8,47
